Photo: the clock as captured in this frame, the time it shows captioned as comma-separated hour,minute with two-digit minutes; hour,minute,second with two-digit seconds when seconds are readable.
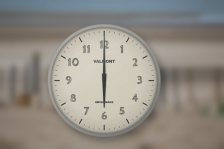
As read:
6,00
